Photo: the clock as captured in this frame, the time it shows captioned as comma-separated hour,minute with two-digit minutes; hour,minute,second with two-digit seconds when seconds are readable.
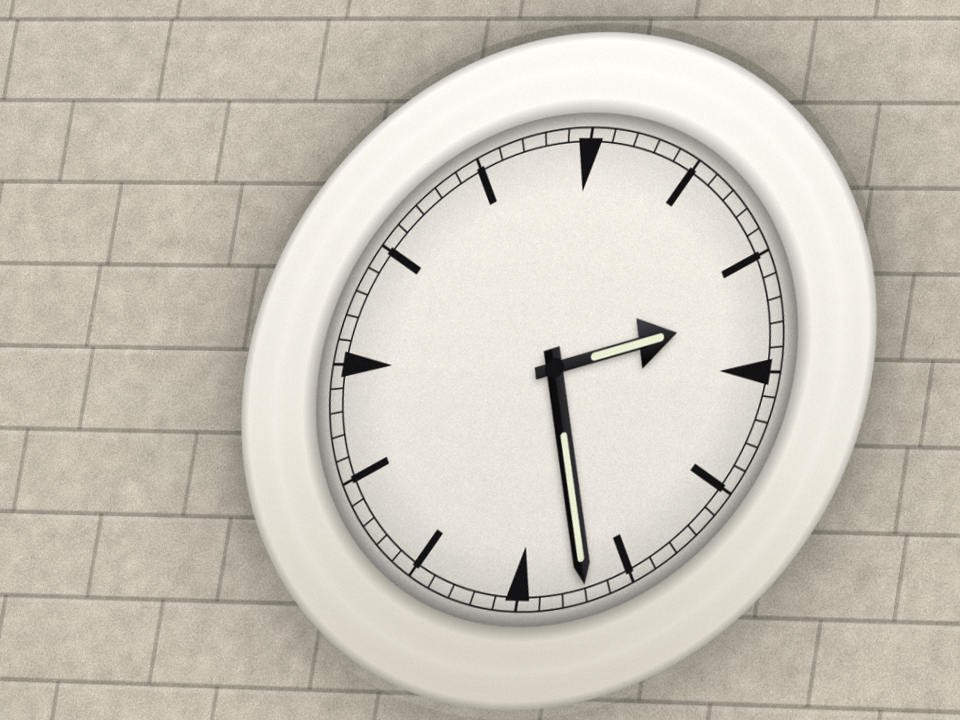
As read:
2,27
